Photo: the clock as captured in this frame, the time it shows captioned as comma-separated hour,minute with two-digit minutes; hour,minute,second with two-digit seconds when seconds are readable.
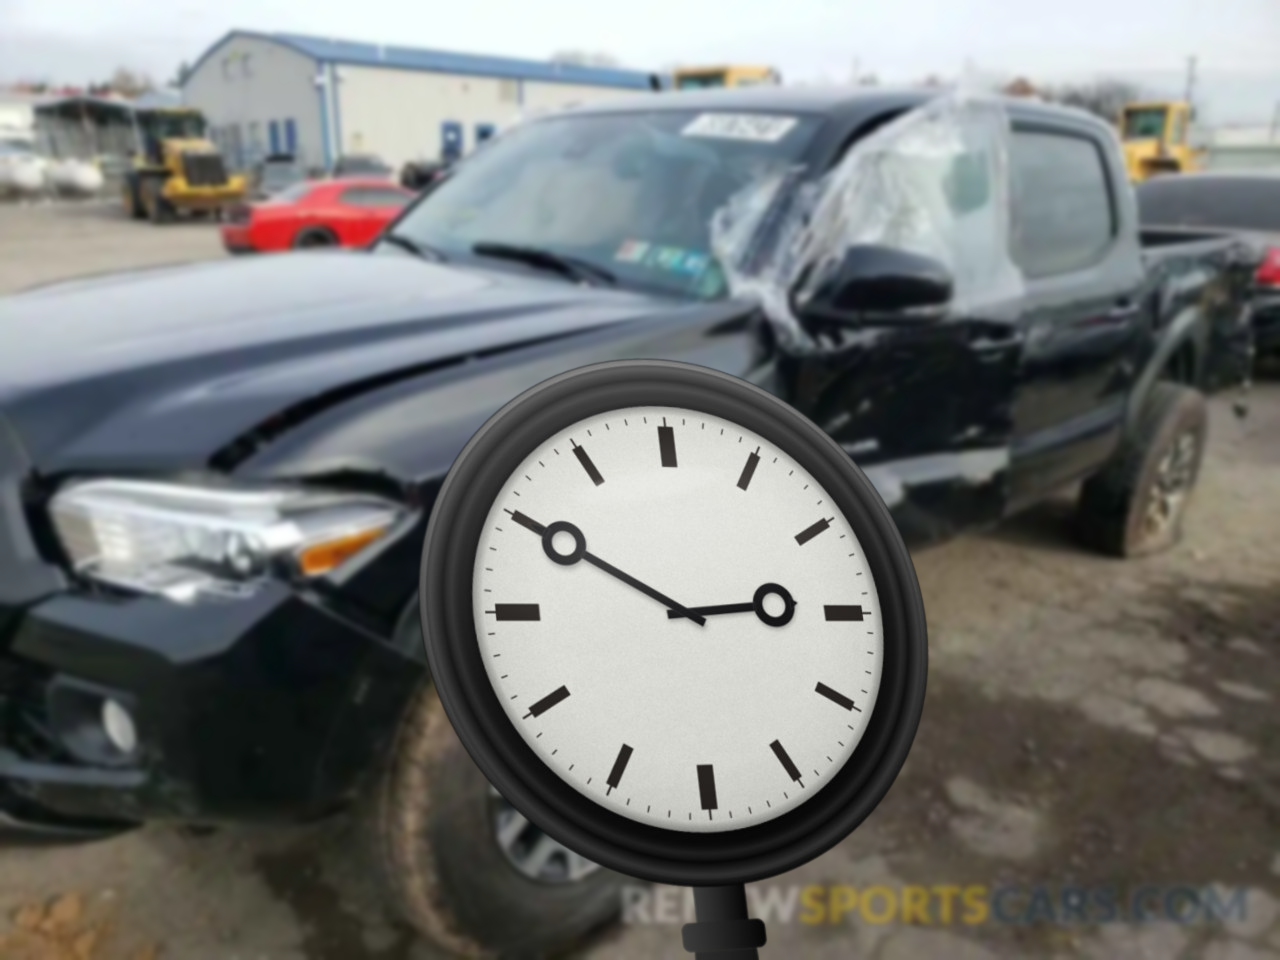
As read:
2,50
